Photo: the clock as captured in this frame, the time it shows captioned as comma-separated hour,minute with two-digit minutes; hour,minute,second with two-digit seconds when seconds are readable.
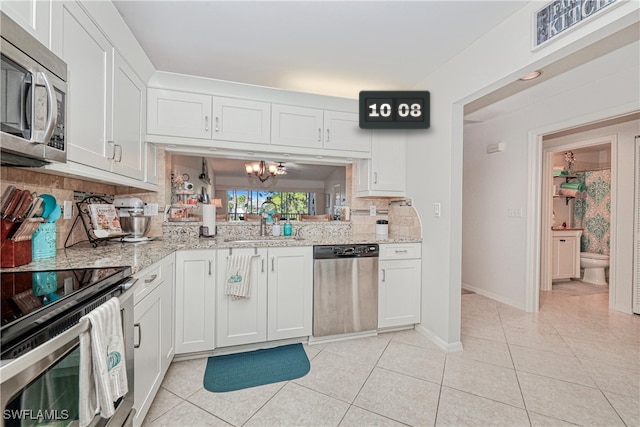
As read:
10,08
